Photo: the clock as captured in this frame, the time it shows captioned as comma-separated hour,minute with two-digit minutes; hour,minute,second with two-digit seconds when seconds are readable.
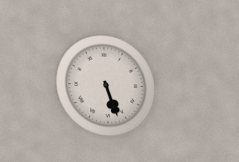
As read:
5,27
